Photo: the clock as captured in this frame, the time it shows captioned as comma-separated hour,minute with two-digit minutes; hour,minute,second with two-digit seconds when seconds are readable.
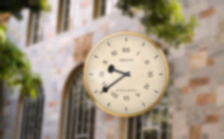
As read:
9,39
